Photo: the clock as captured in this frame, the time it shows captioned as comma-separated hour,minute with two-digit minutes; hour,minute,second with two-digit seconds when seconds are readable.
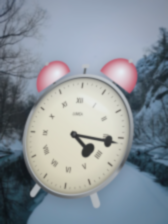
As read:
4,16
